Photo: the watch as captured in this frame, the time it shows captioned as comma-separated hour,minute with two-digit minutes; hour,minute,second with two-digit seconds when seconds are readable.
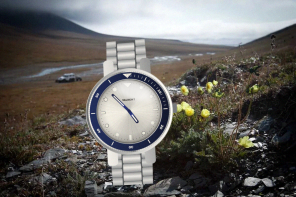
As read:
4,53
